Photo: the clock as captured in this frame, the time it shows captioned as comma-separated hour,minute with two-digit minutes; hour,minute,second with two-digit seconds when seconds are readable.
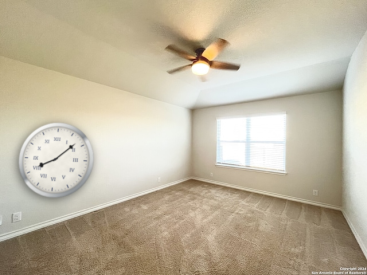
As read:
8,08
